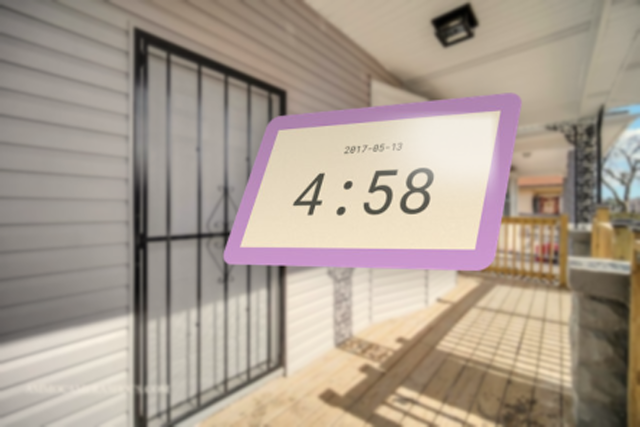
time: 4:58
